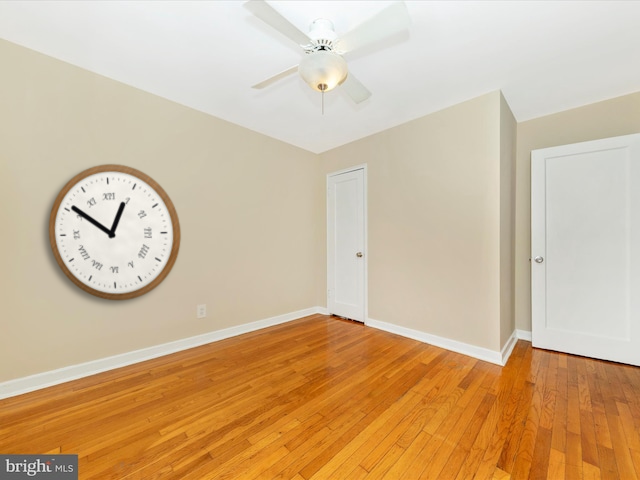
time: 12:51
